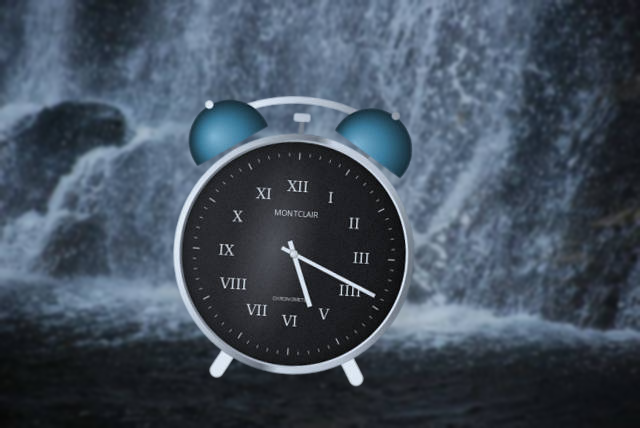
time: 5:19
